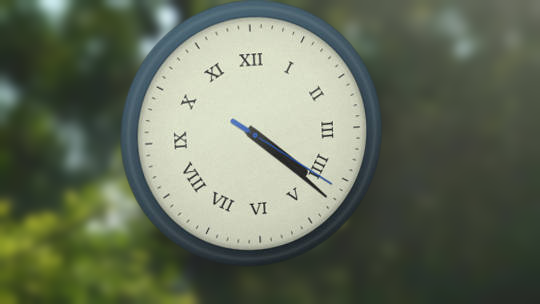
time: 4:22:21
